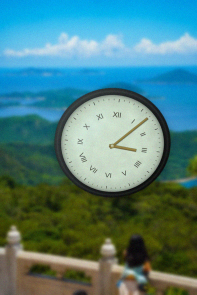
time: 3:07
